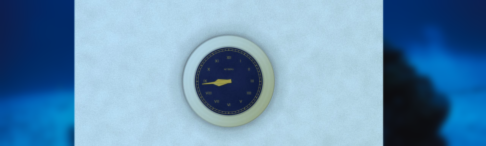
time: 8:44
